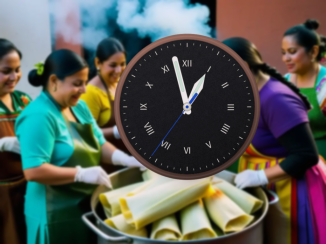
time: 12:57:36
